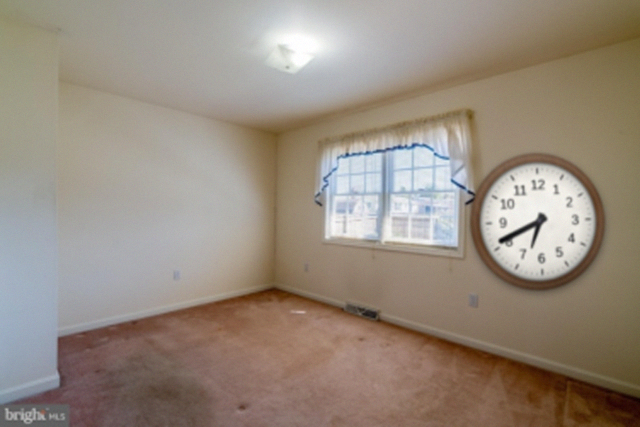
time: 6:41
